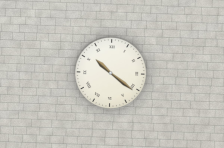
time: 10:21
